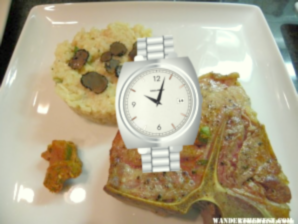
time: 10:03
